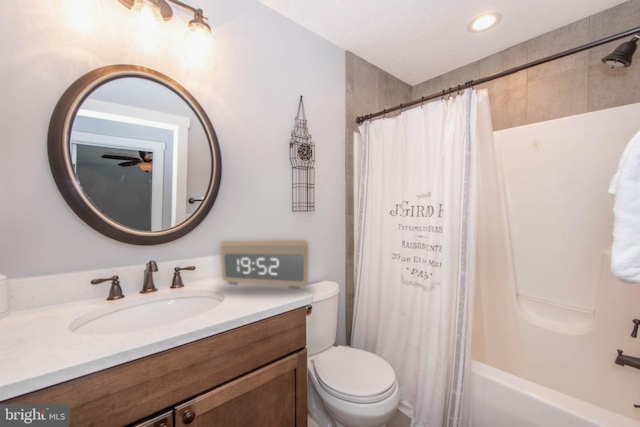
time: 19:52
